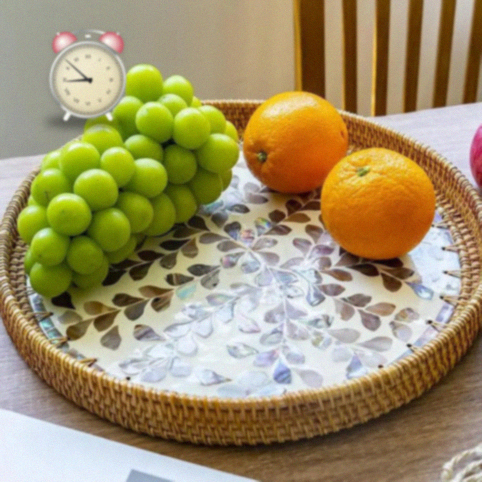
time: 8:52
